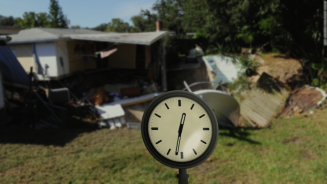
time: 12:32
